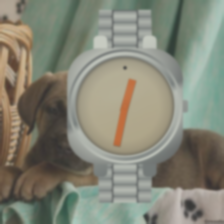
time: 12:32
